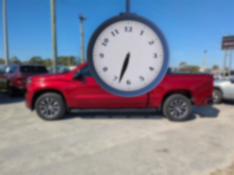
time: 6:33
